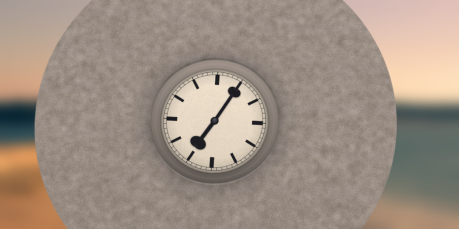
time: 7:05
